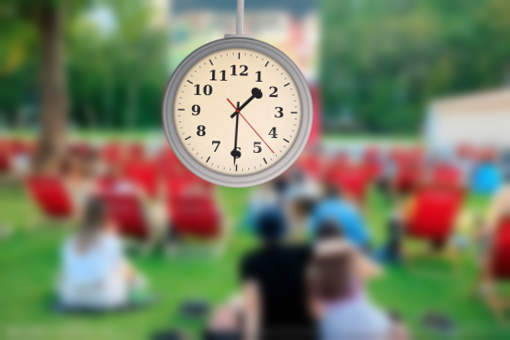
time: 1:30:23
